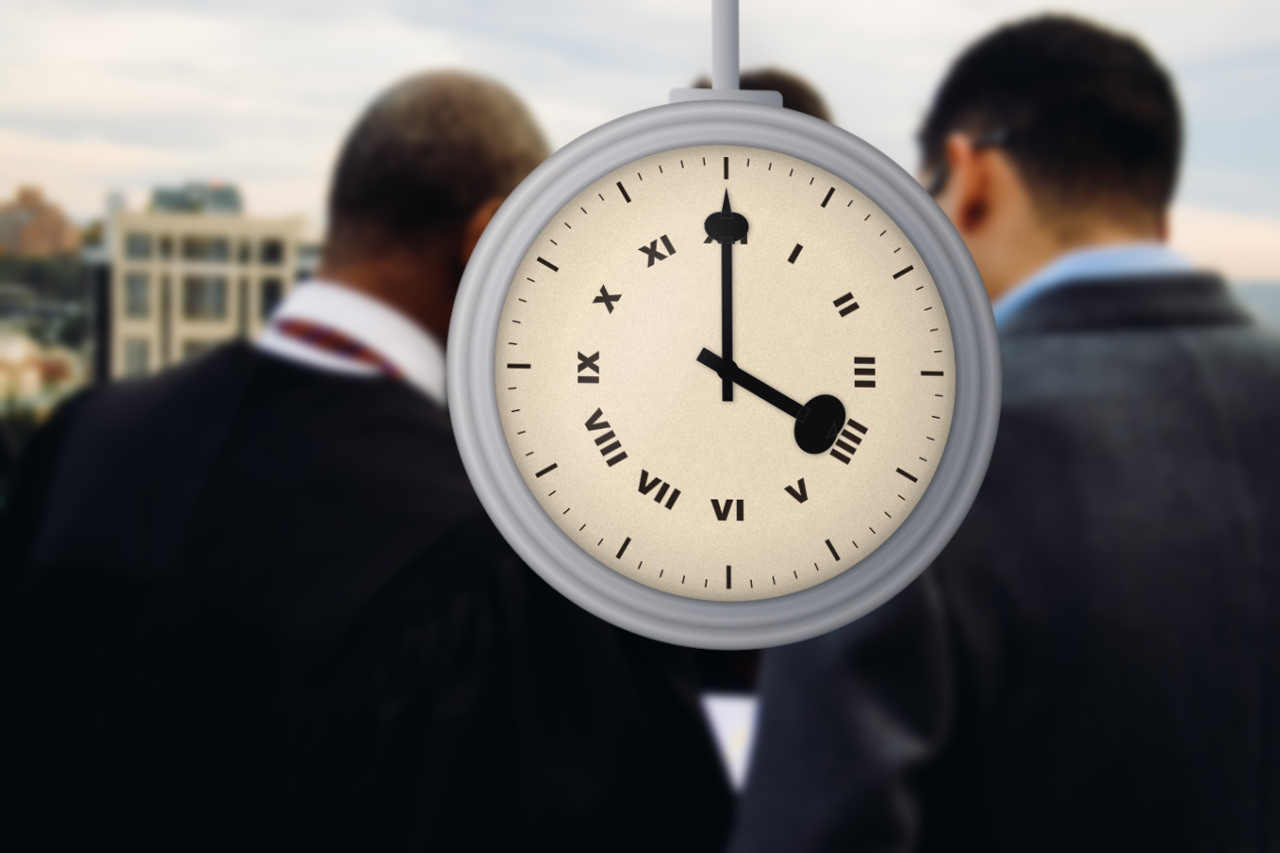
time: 4:00
